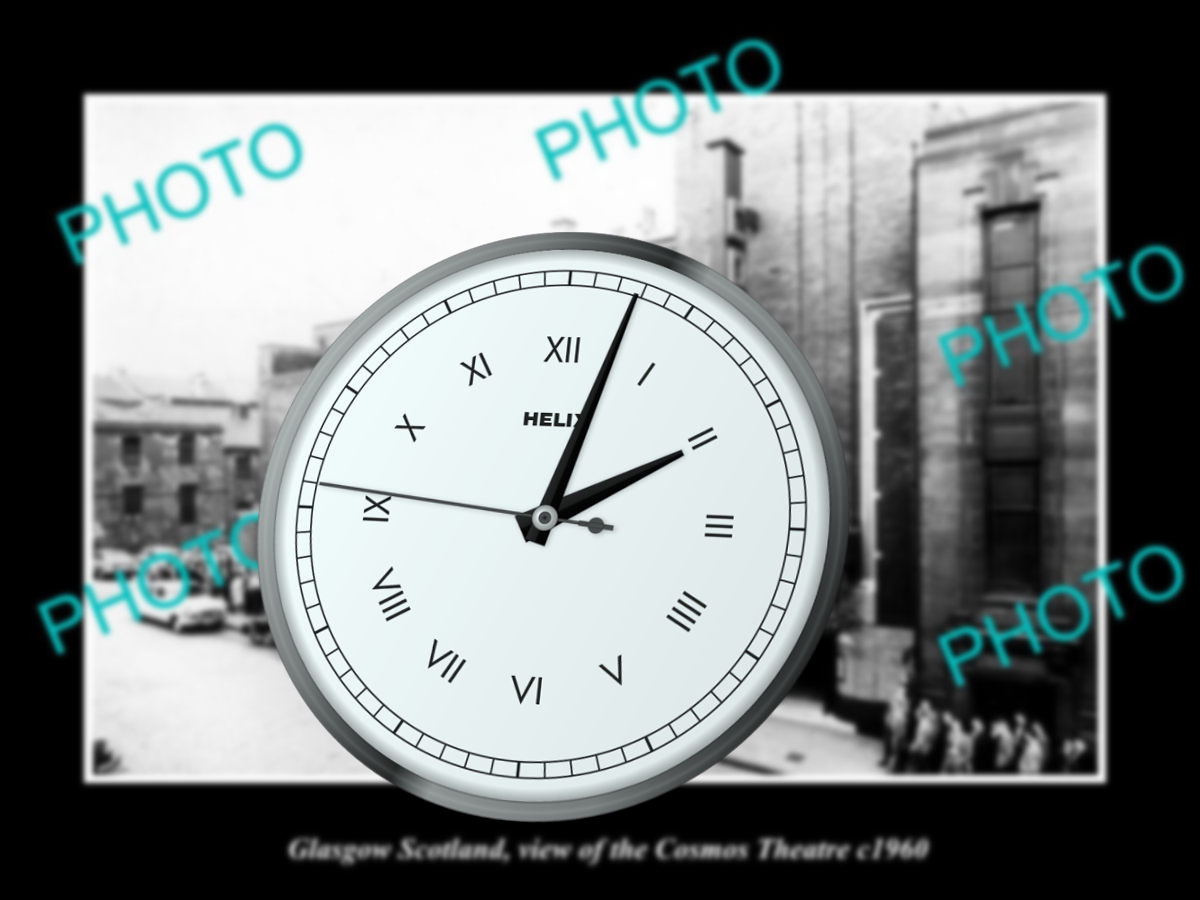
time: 2:02:46
